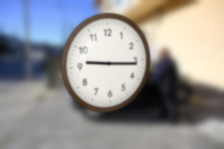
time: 9:16
